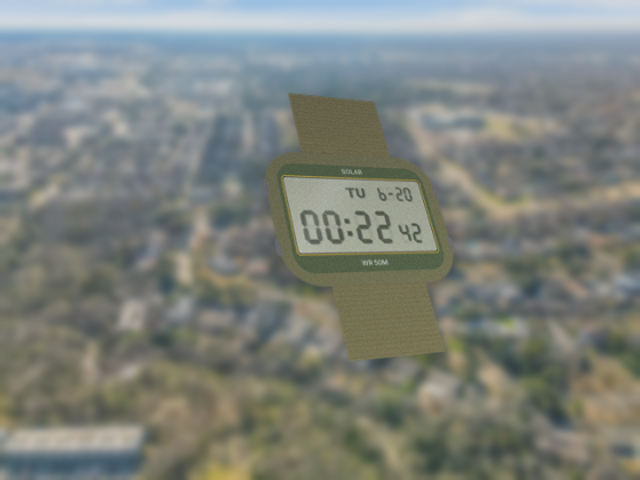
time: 0:22:42
